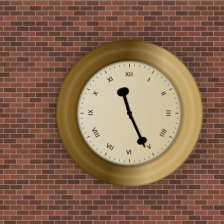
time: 11:26
